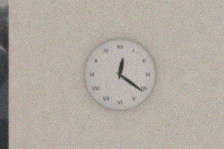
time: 12:21
